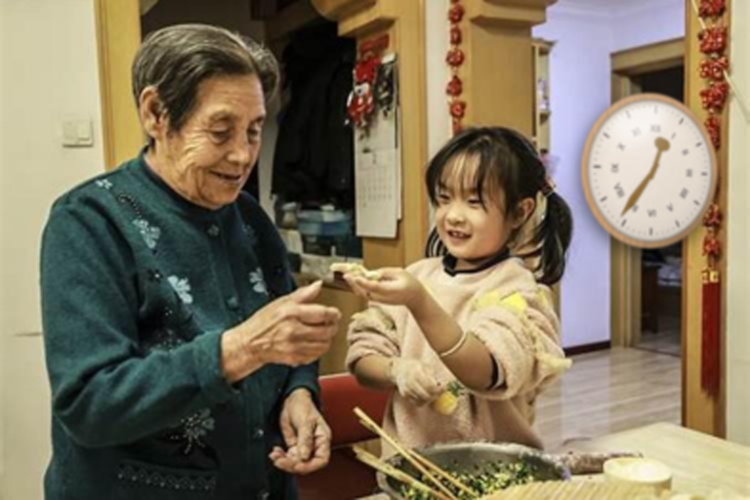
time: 12:36
